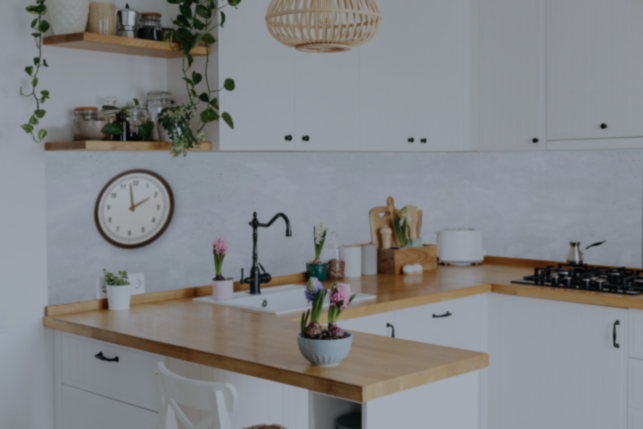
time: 1:58
